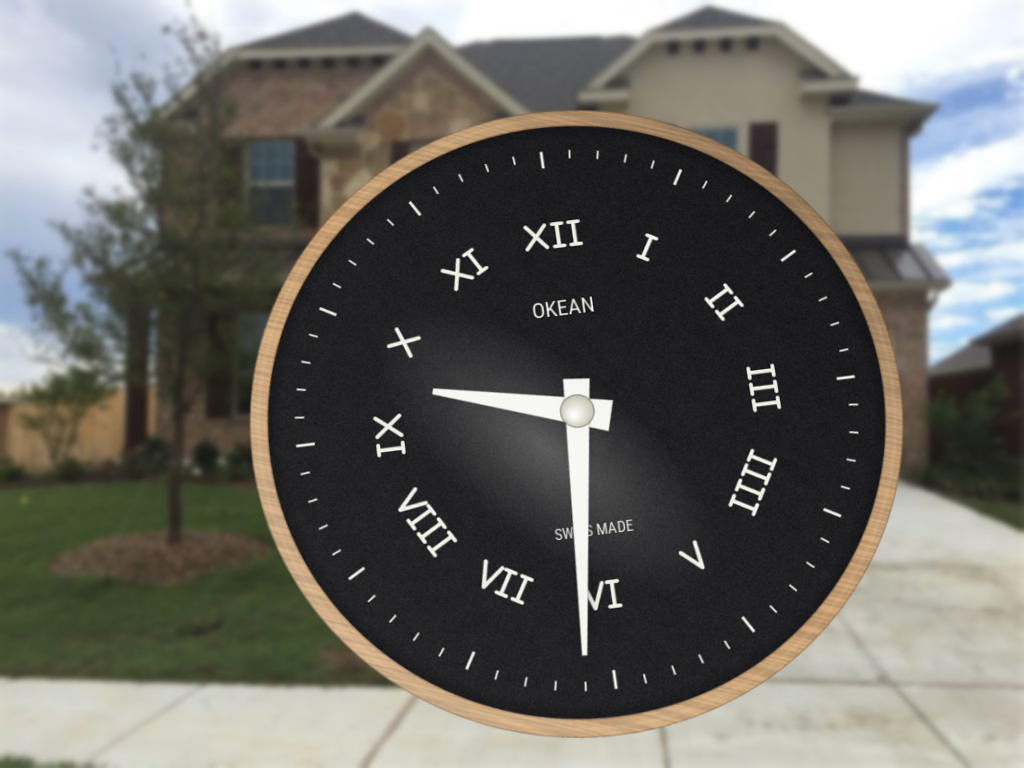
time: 9:31
